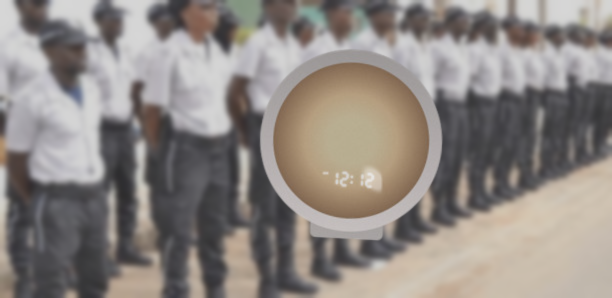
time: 12:12
